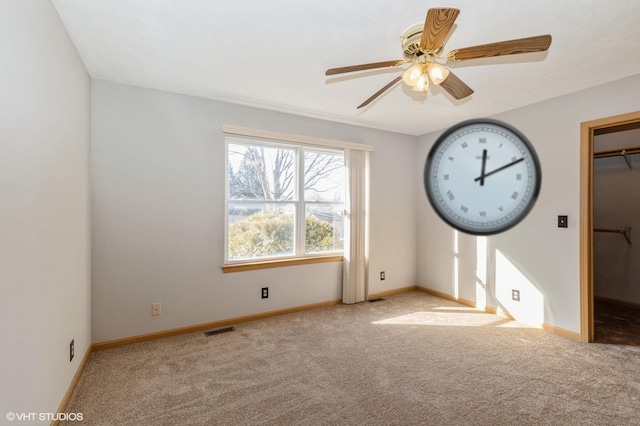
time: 12:11
